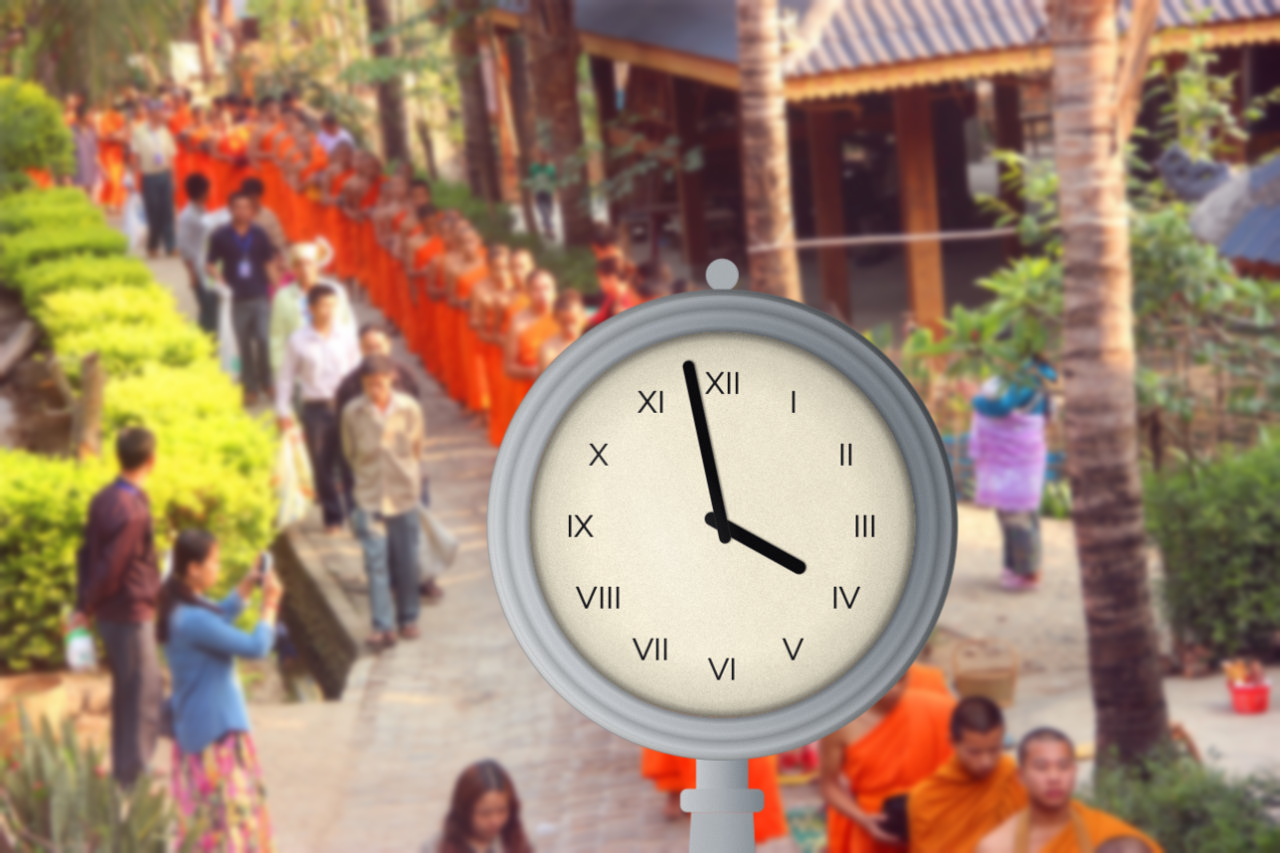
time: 3:58
